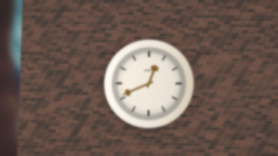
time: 12:41
